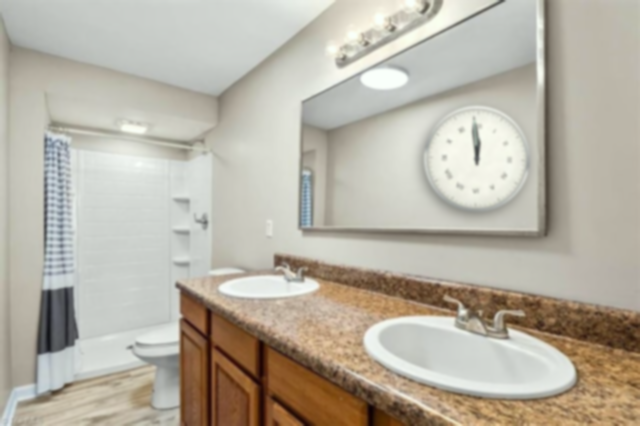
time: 11:59
